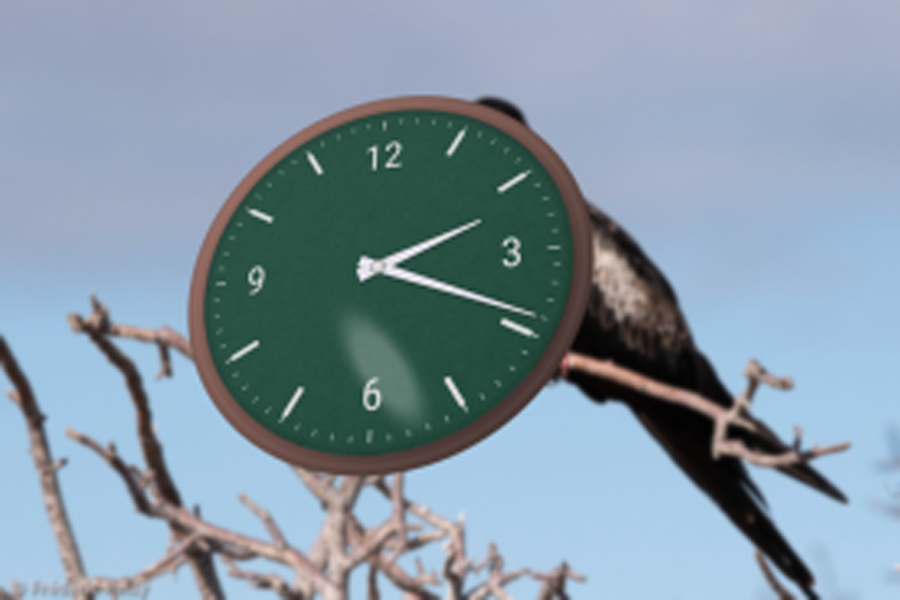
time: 2:19
